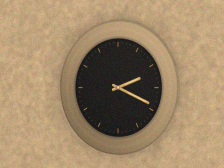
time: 2:19
